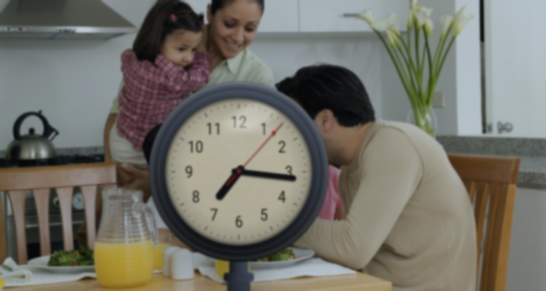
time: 7:16:07
